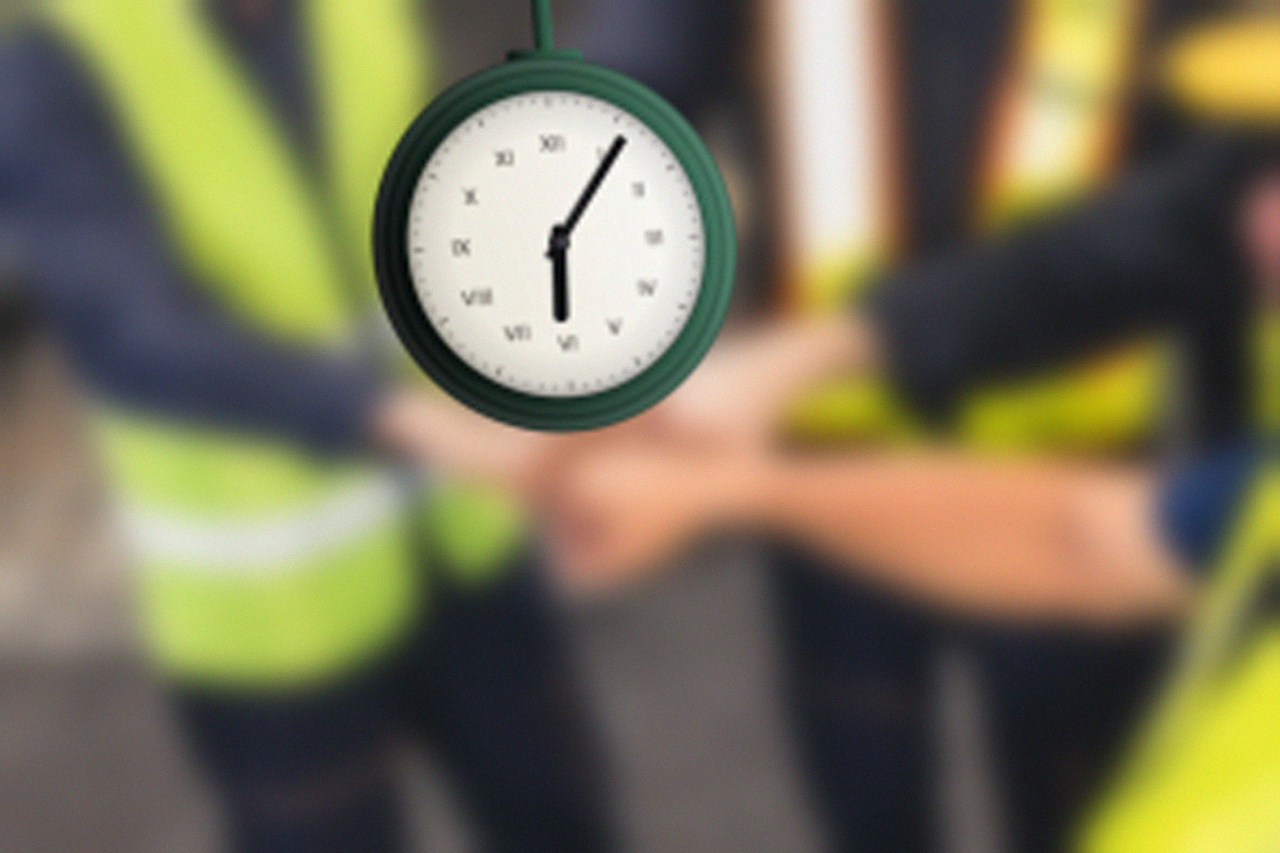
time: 6:06
